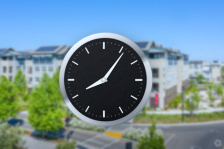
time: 8:06
